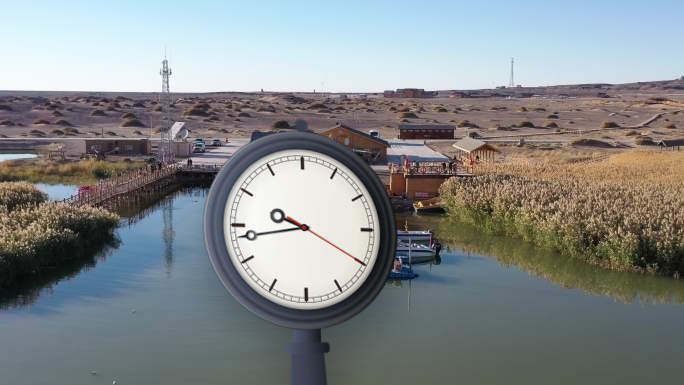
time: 9:43:20
